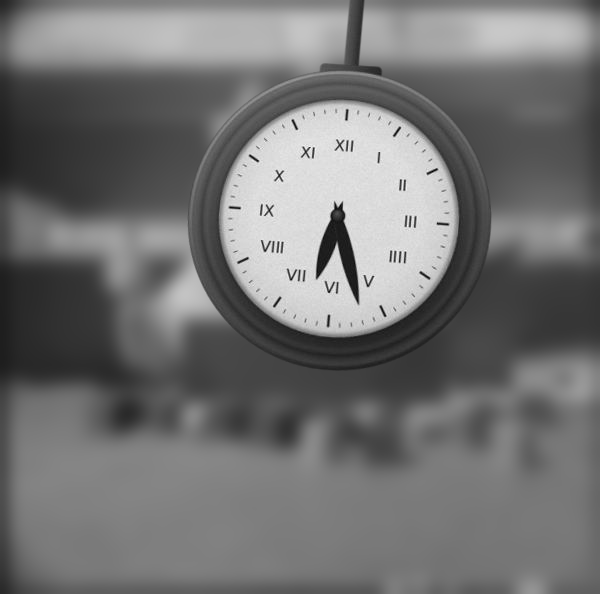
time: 6:27
